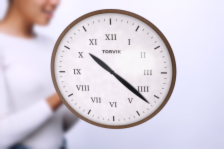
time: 10:22
